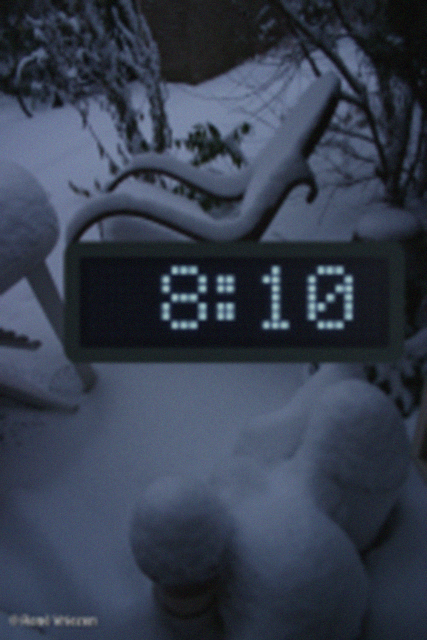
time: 8:10
